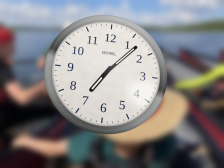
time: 7:07
